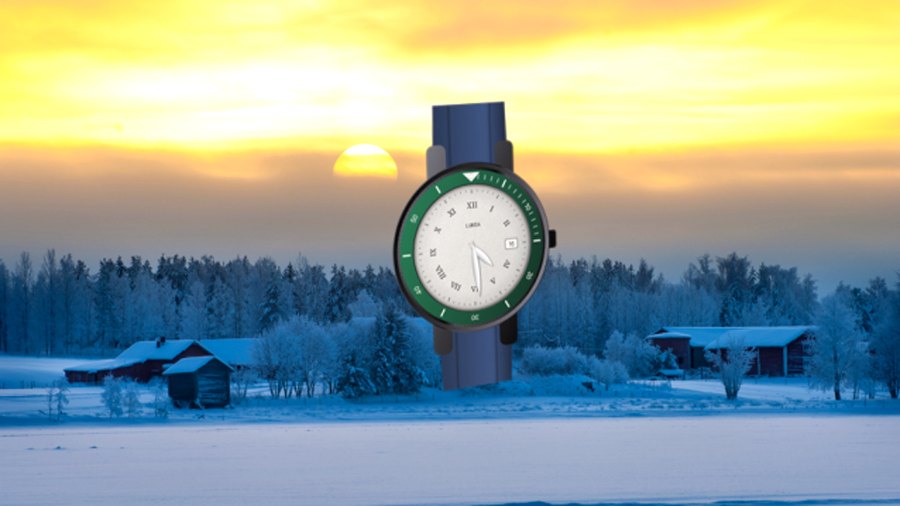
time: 4:29
